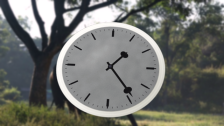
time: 1:24
